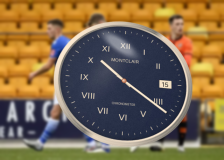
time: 10:21
